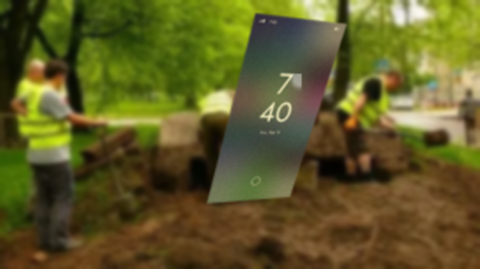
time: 7:40
